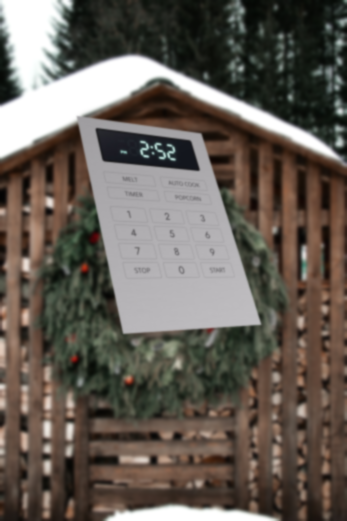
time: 2:52
